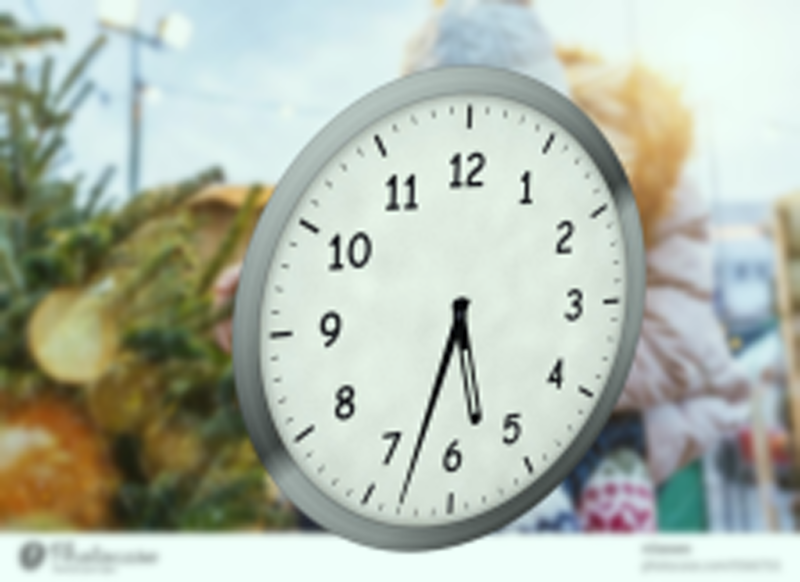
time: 5:33
